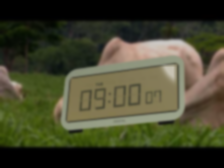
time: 9:00:07
